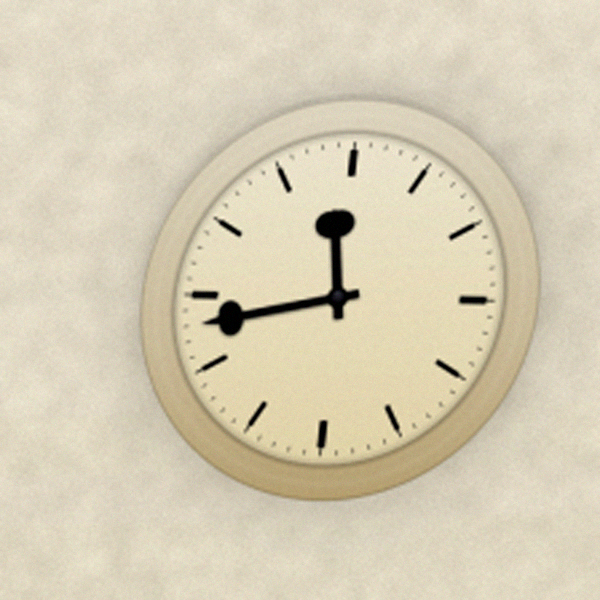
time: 11:43
